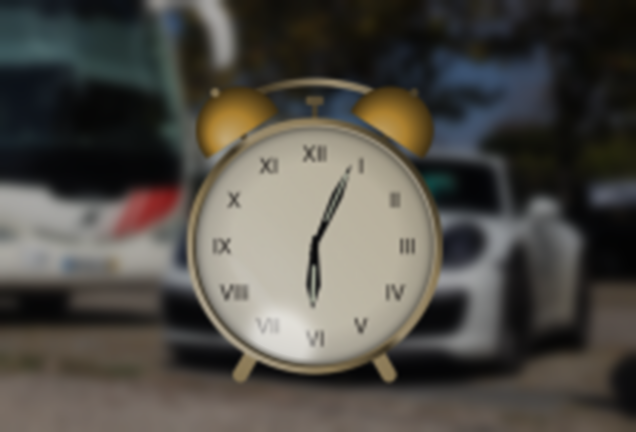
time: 6:04
